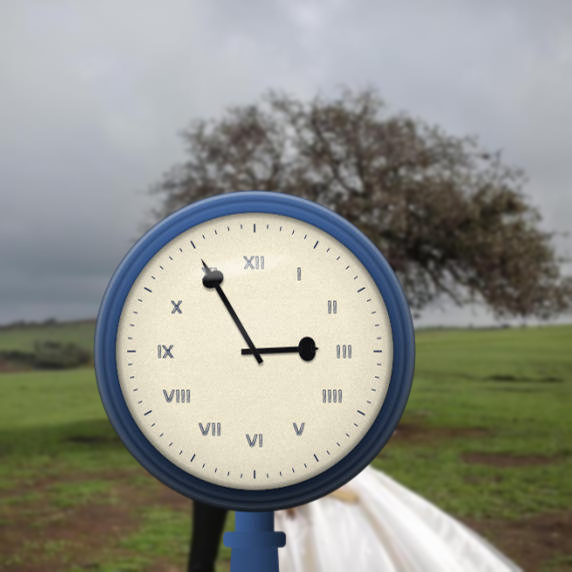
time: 2:55
